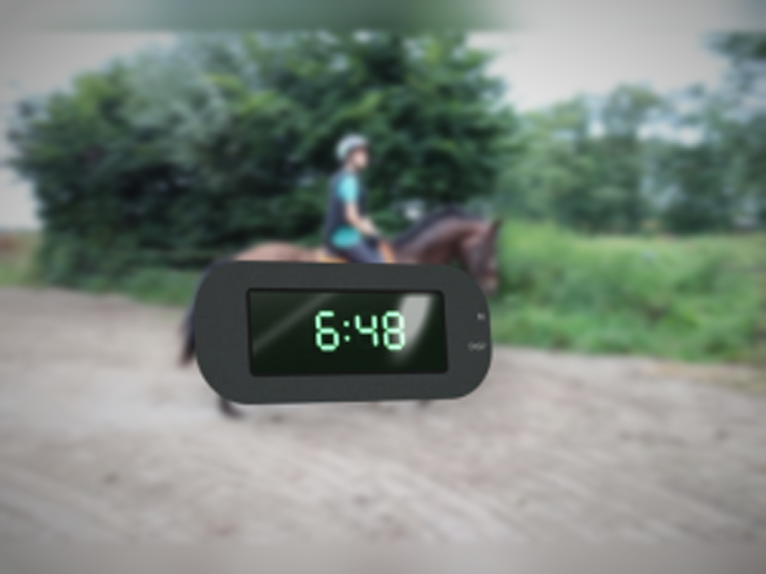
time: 6:48
